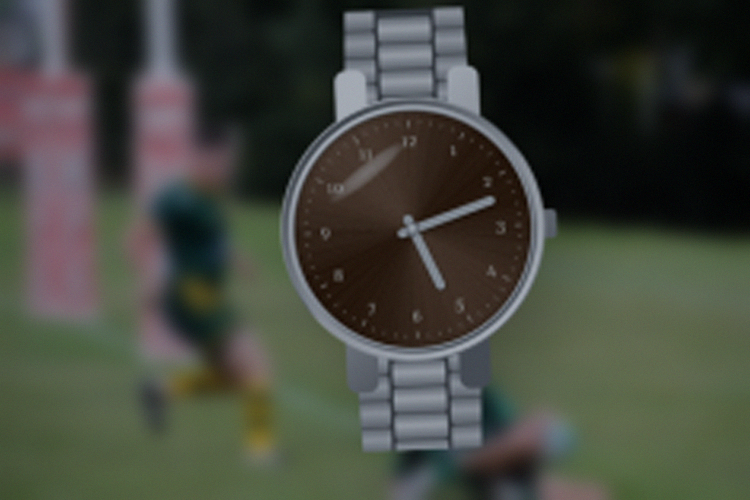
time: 5:12
